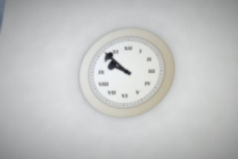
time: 9:52
